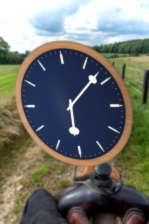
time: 6:08
